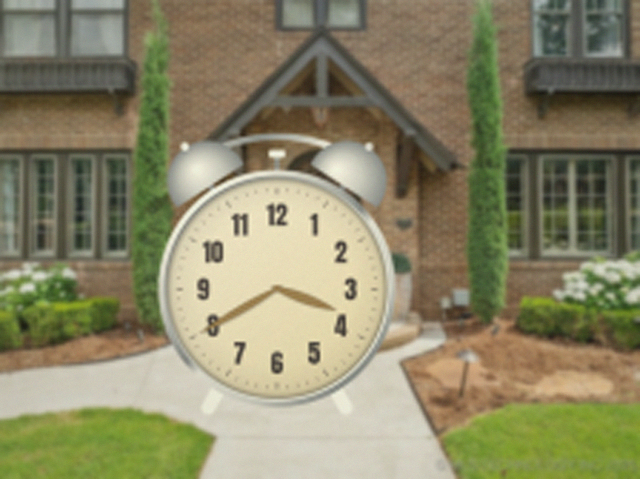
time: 3:40
